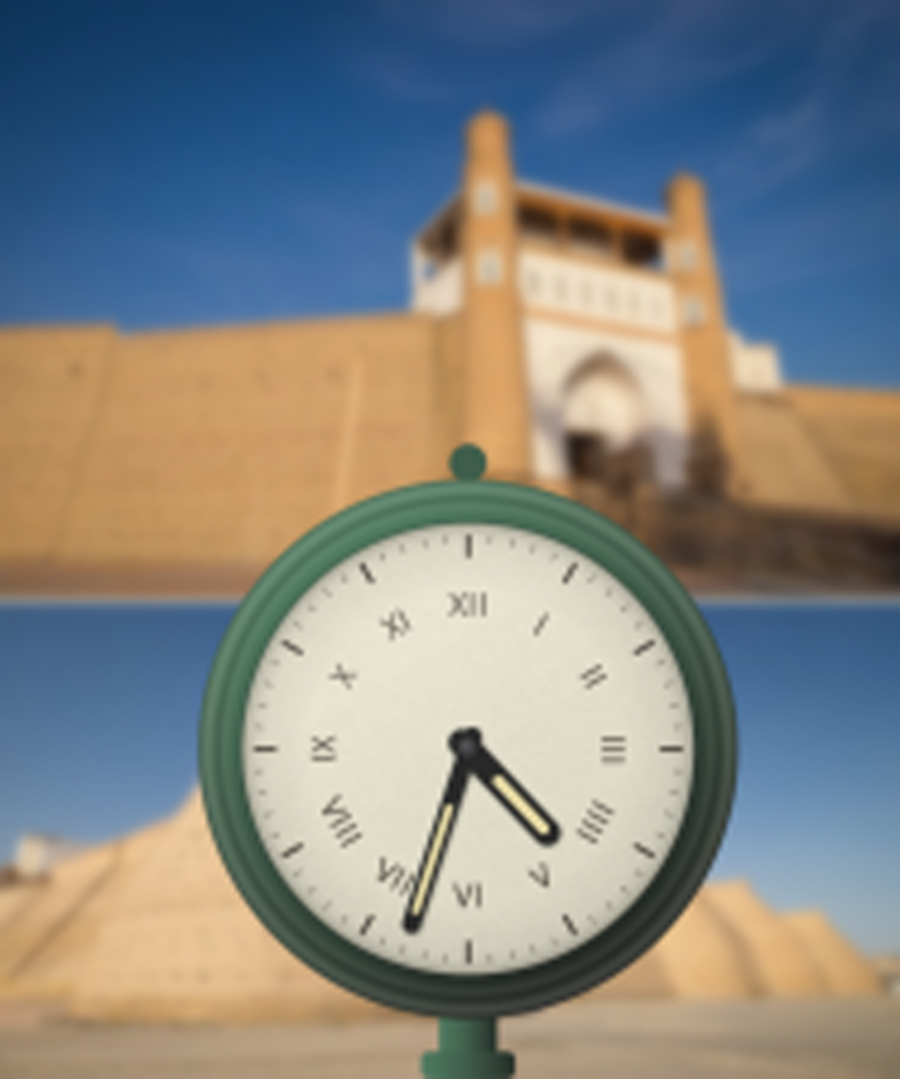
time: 4:33
